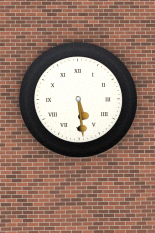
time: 5:29
